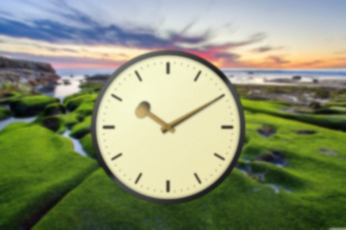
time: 10:10
